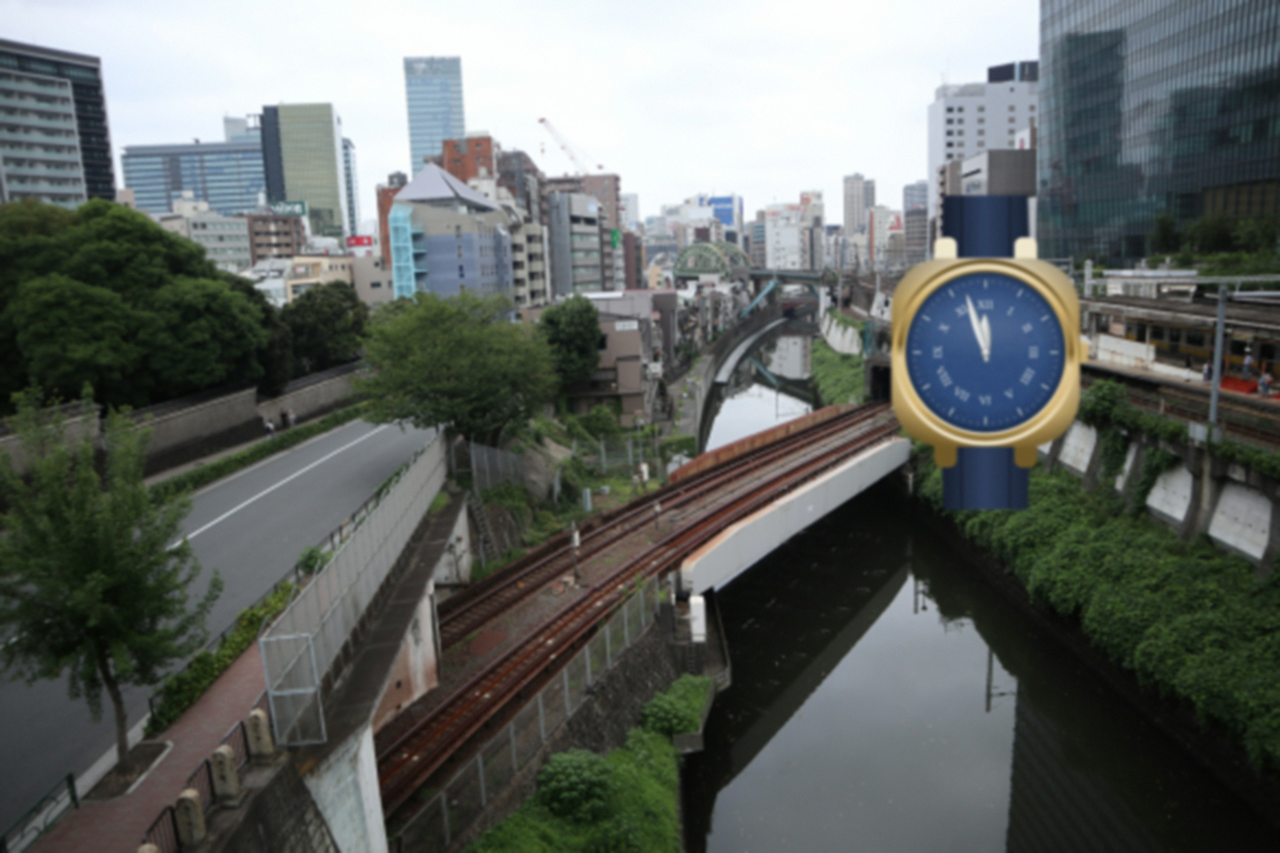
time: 11:57
